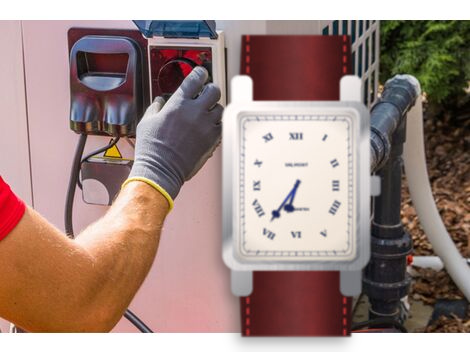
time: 6:36
